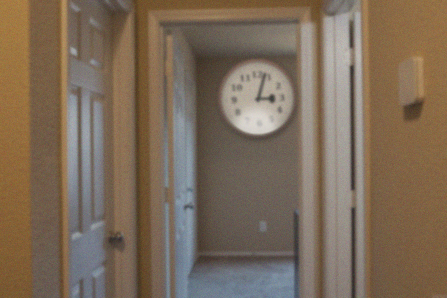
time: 3:03
